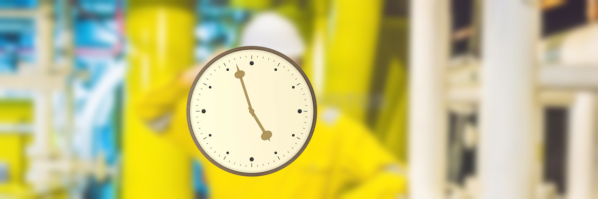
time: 4:57
